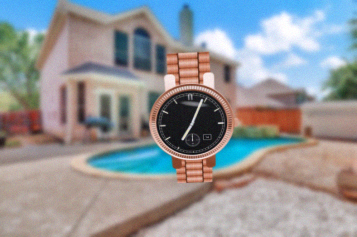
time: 7:04
